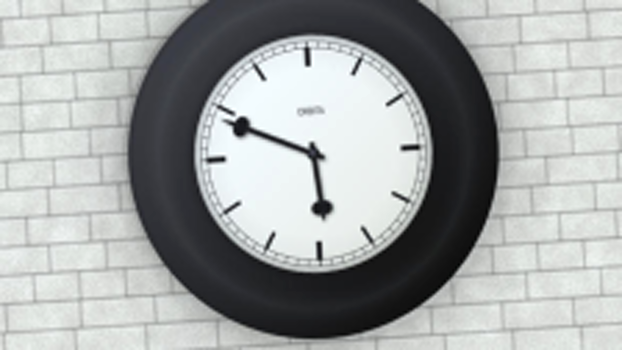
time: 5:49
